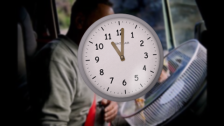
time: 11:01
